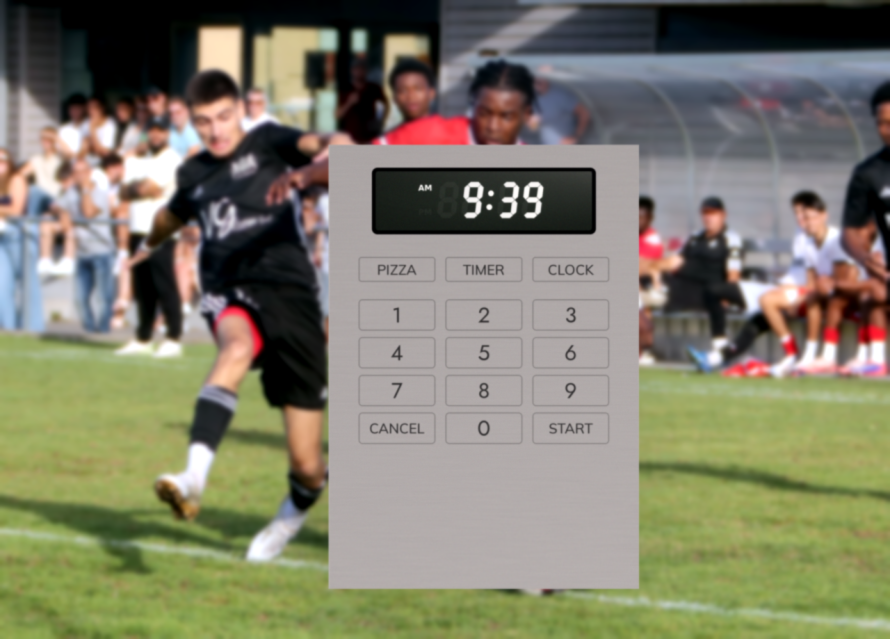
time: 9:39
